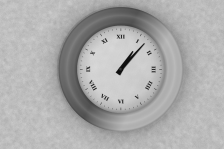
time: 1:07
